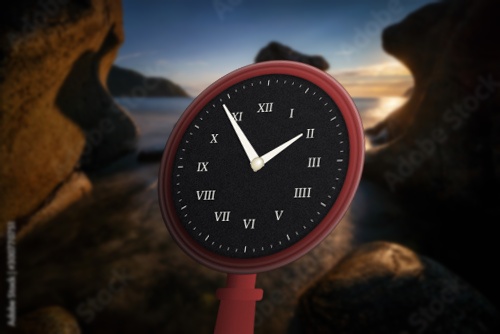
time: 1:54
